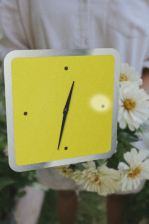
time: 12:32
